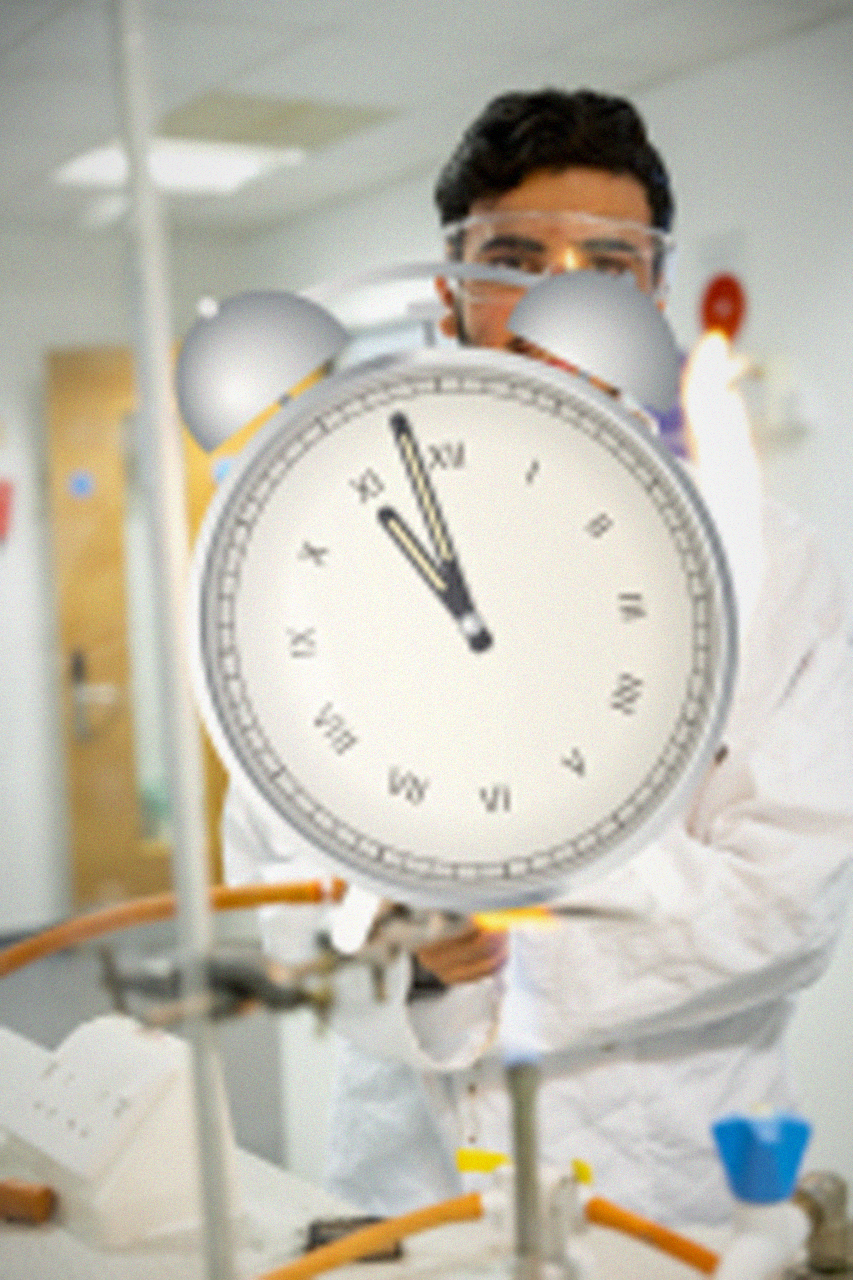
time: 10:58
